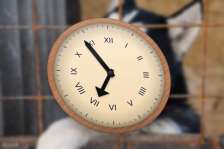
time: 6:54
